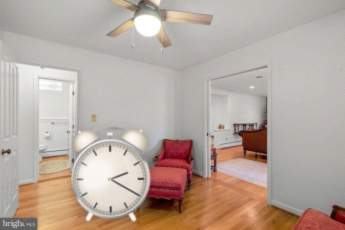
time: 2:20
